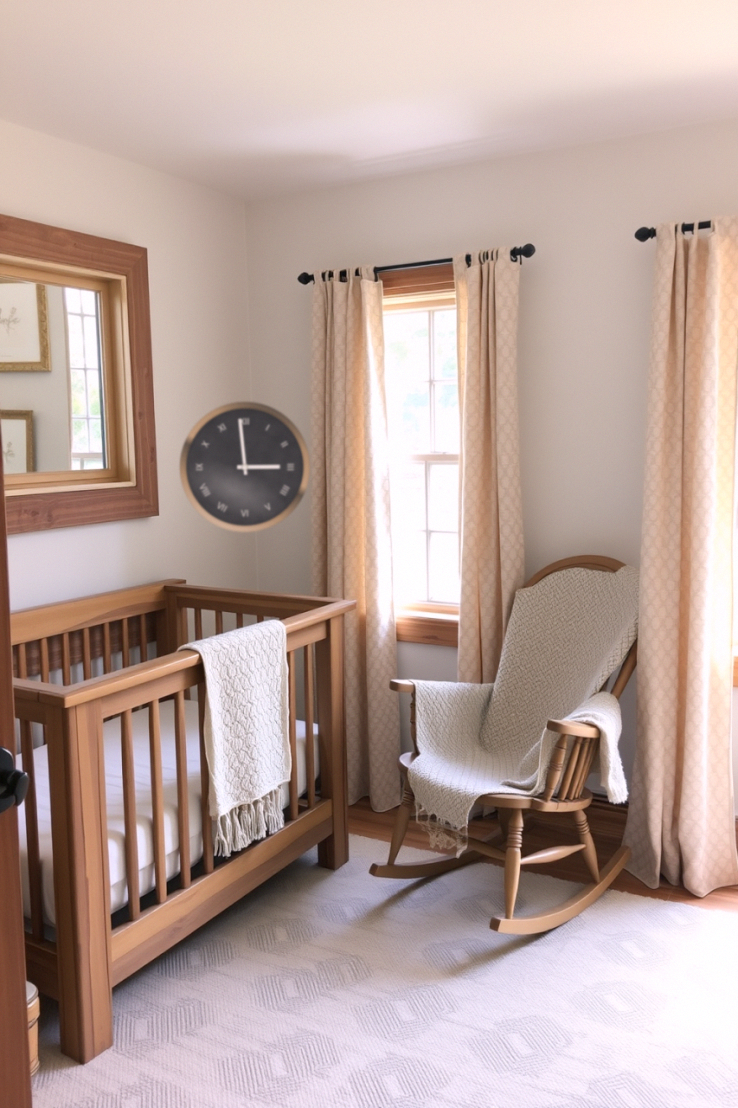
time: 2:59
